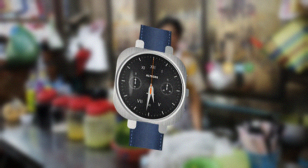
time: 5:31
